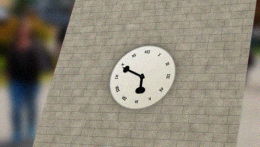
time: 5:49
